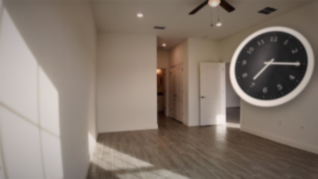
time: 7:15
